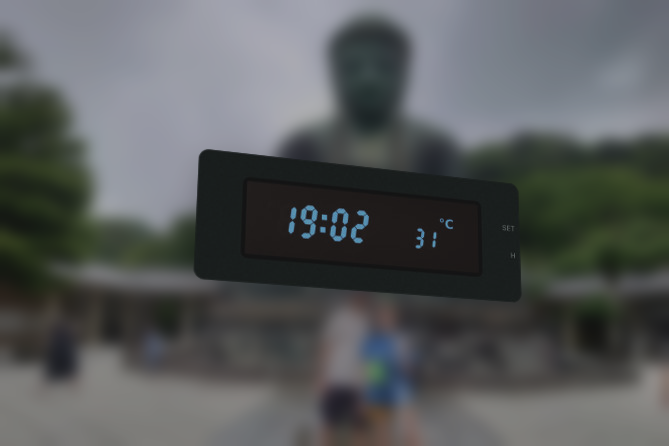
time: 19:02
